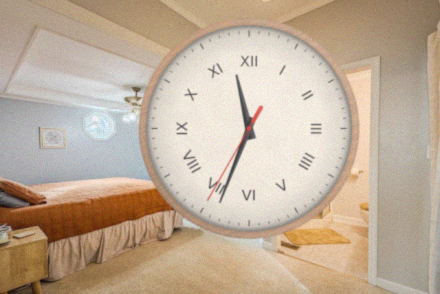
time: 11:33:35
